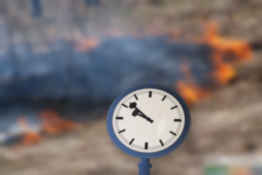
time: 9:52
